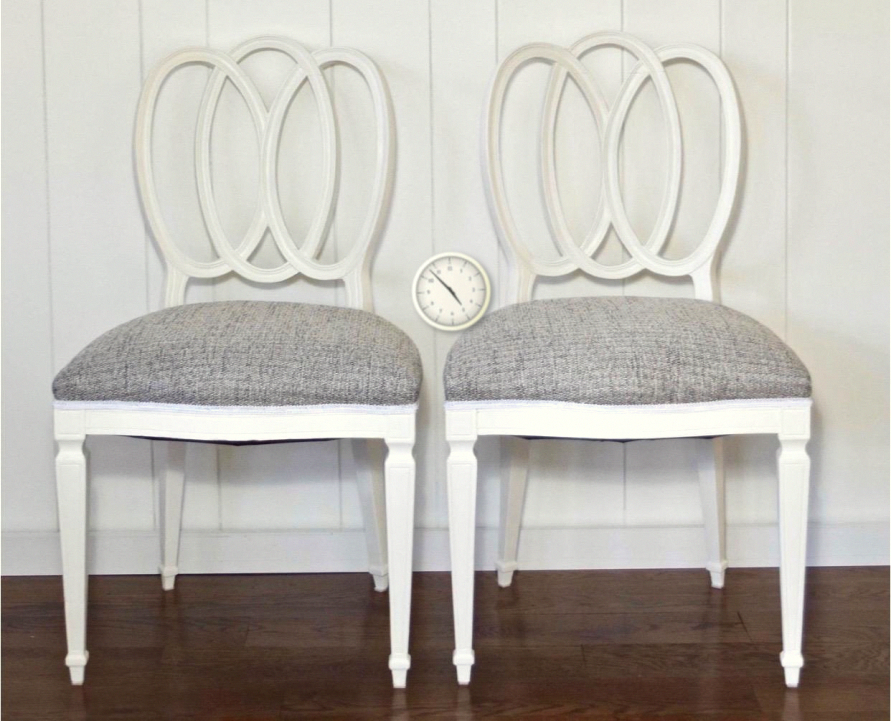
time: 4:53
